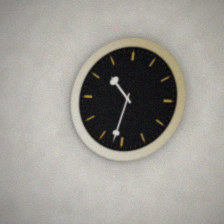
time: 10:32
